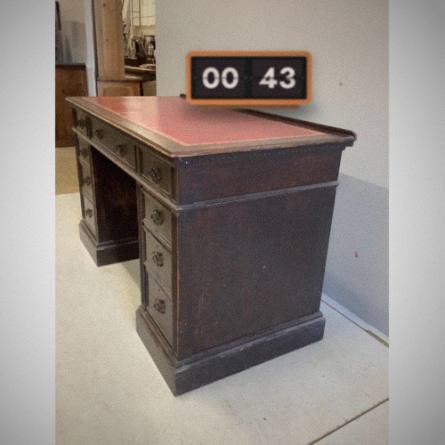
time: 0:43
